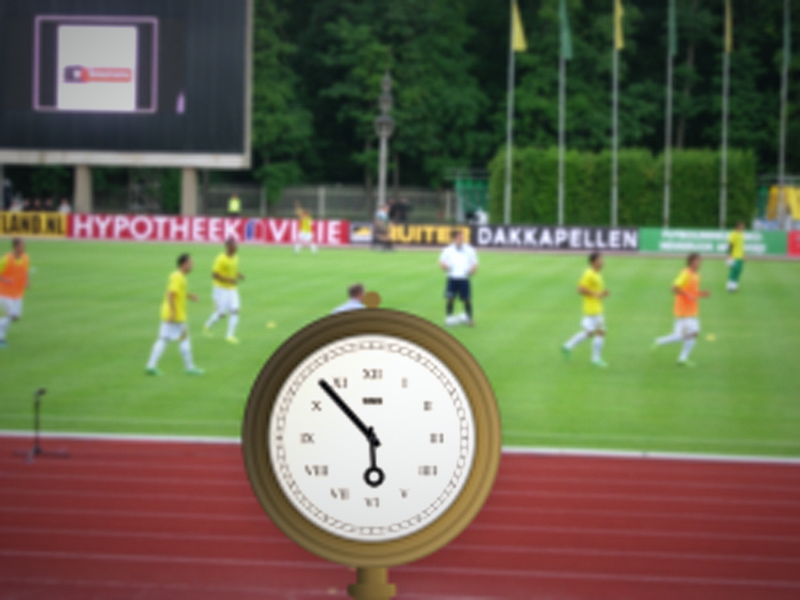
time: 5:53
